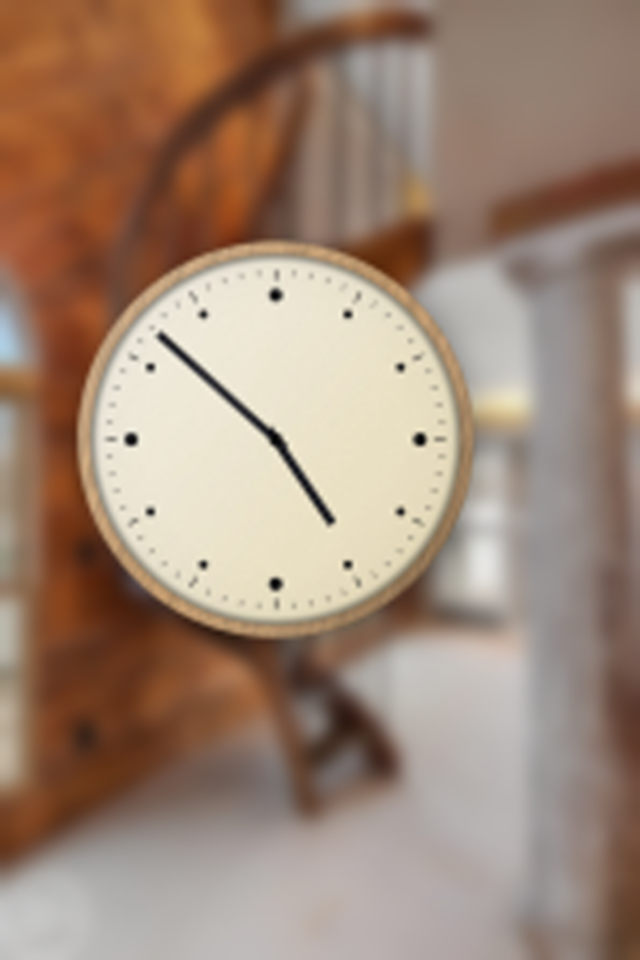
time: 4:52
